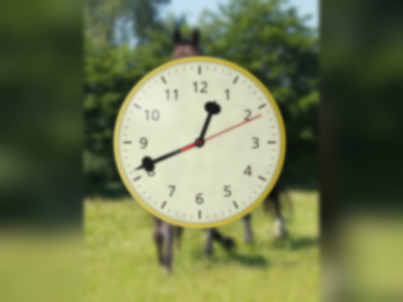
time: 12:41:11
